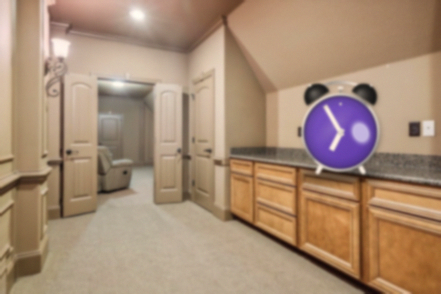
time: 6:55
